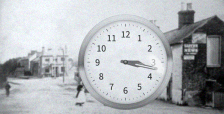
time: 3:17
